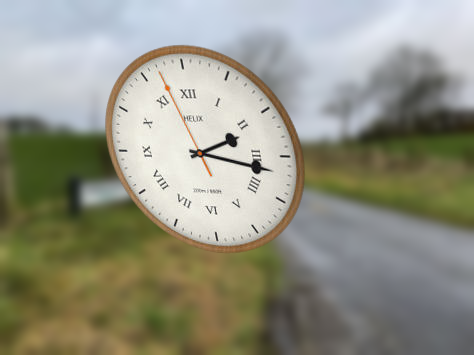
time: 2:16:57
